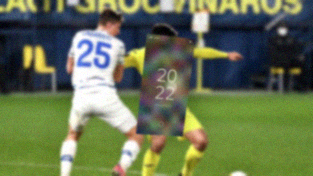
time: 20:22
